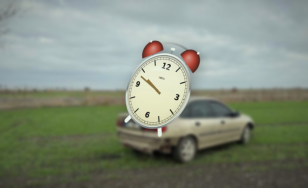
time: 9:48
